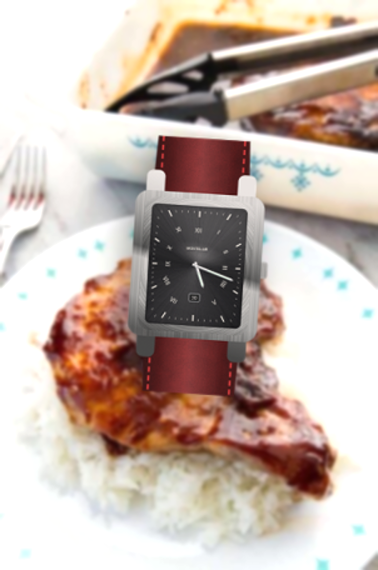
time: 5:18
